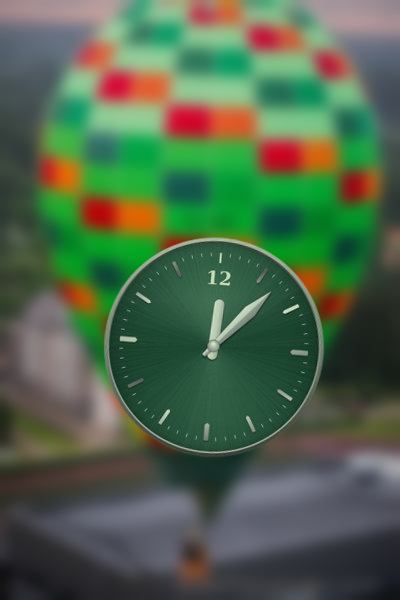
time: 12:07
